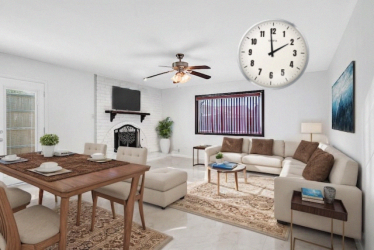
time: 1:59
